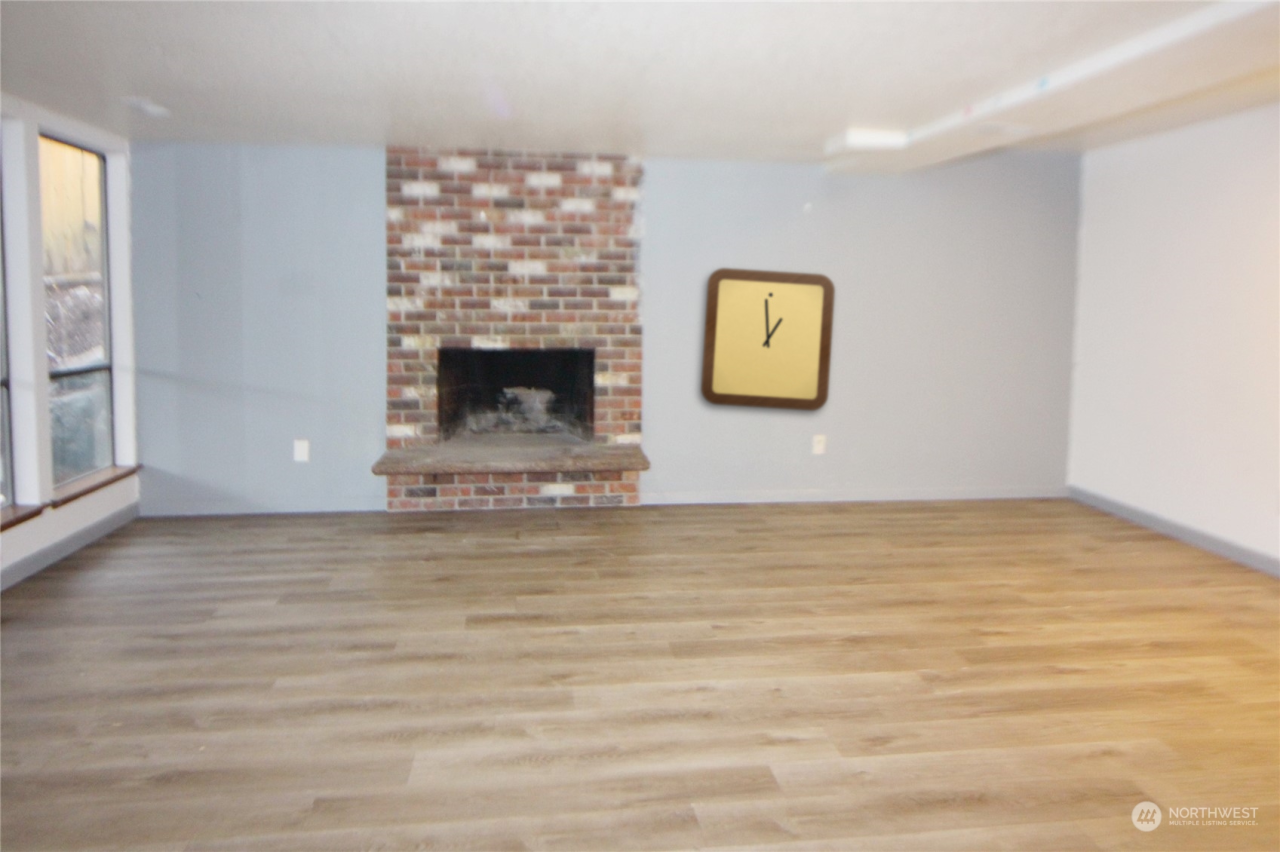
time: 12:59
